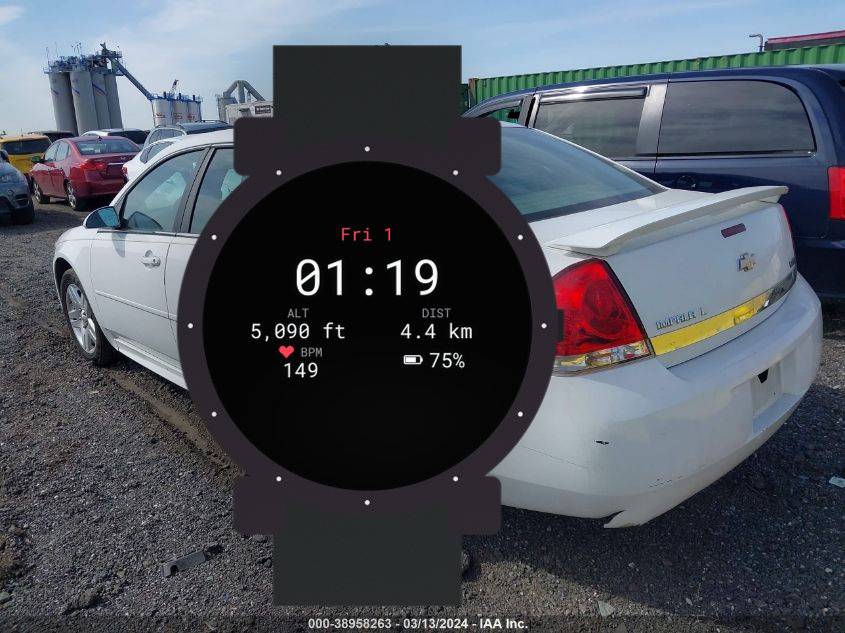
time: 1:19
